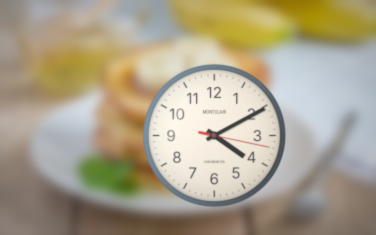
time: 4:10:17
